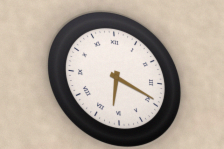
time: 6:19
